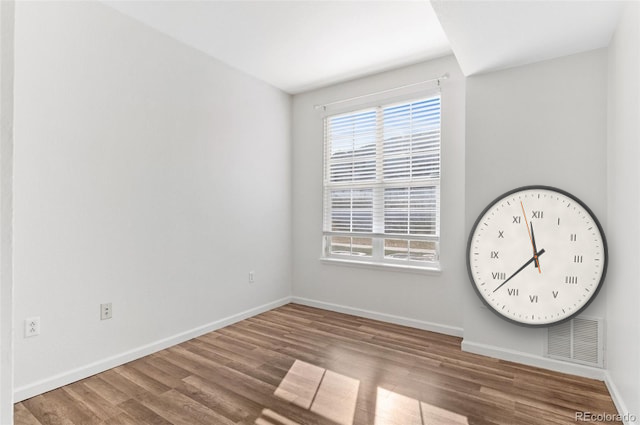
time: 11:37:57
